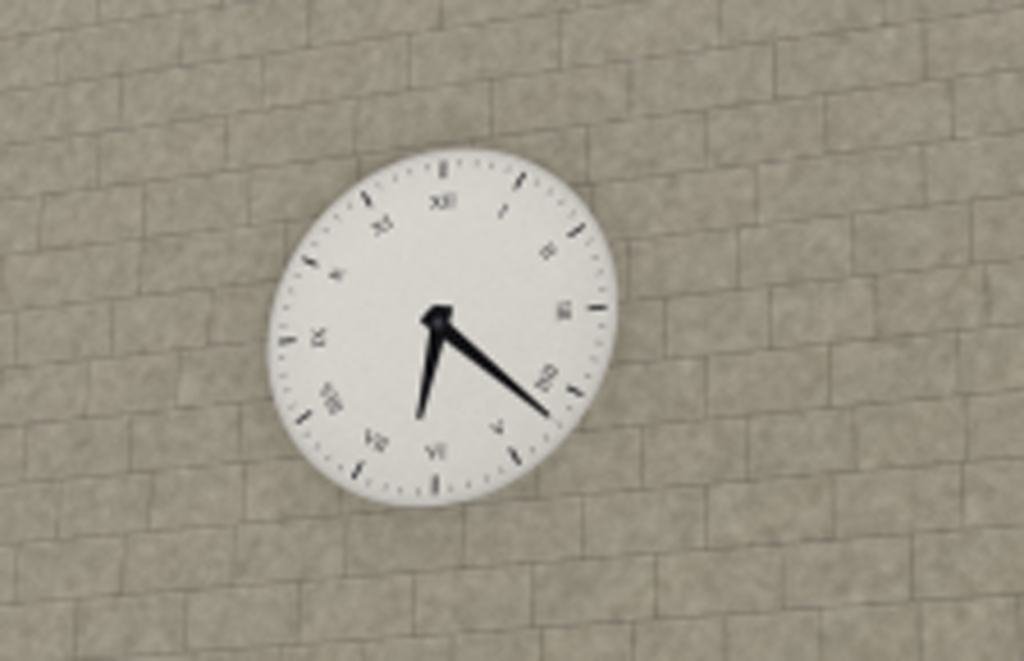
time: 6:22
